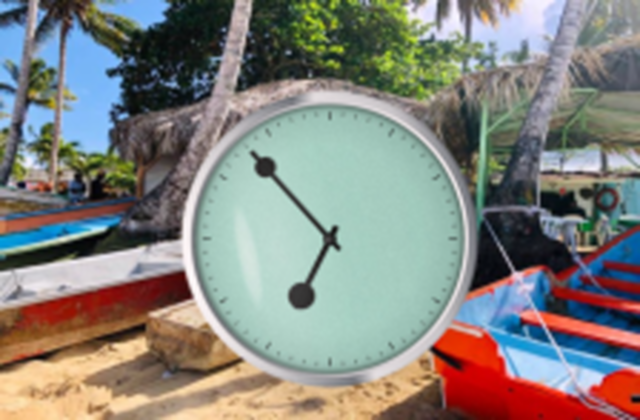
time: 6:53
